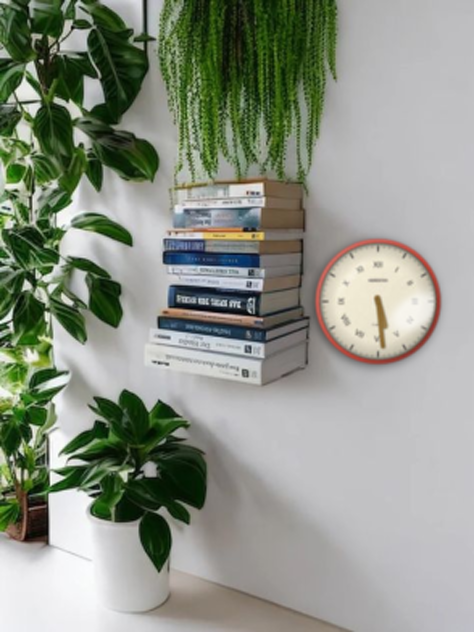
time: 5:29
